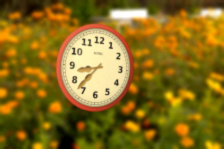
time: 8:37
